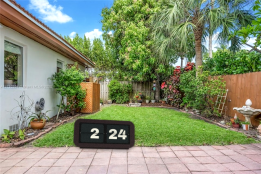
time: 2:24
